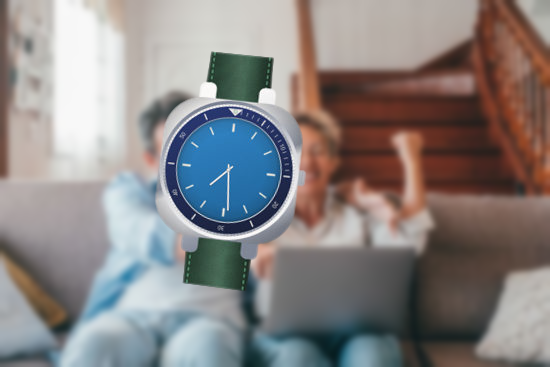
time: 7:29
